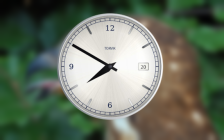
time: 7:50
